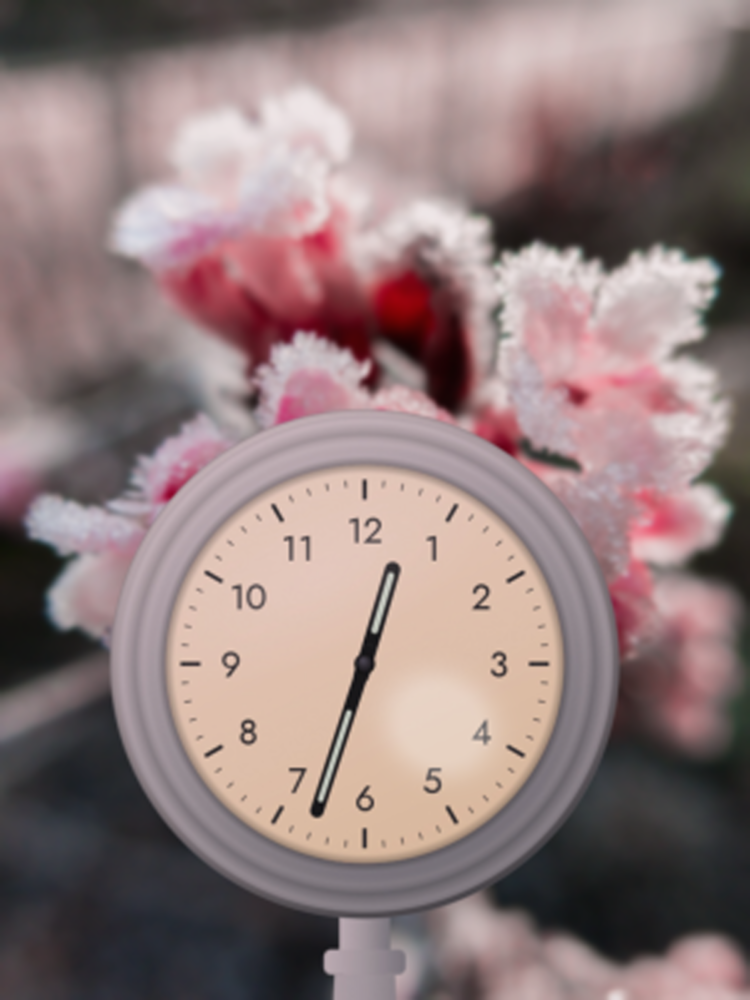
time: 12:33
